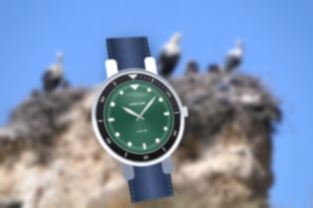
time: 10:08
